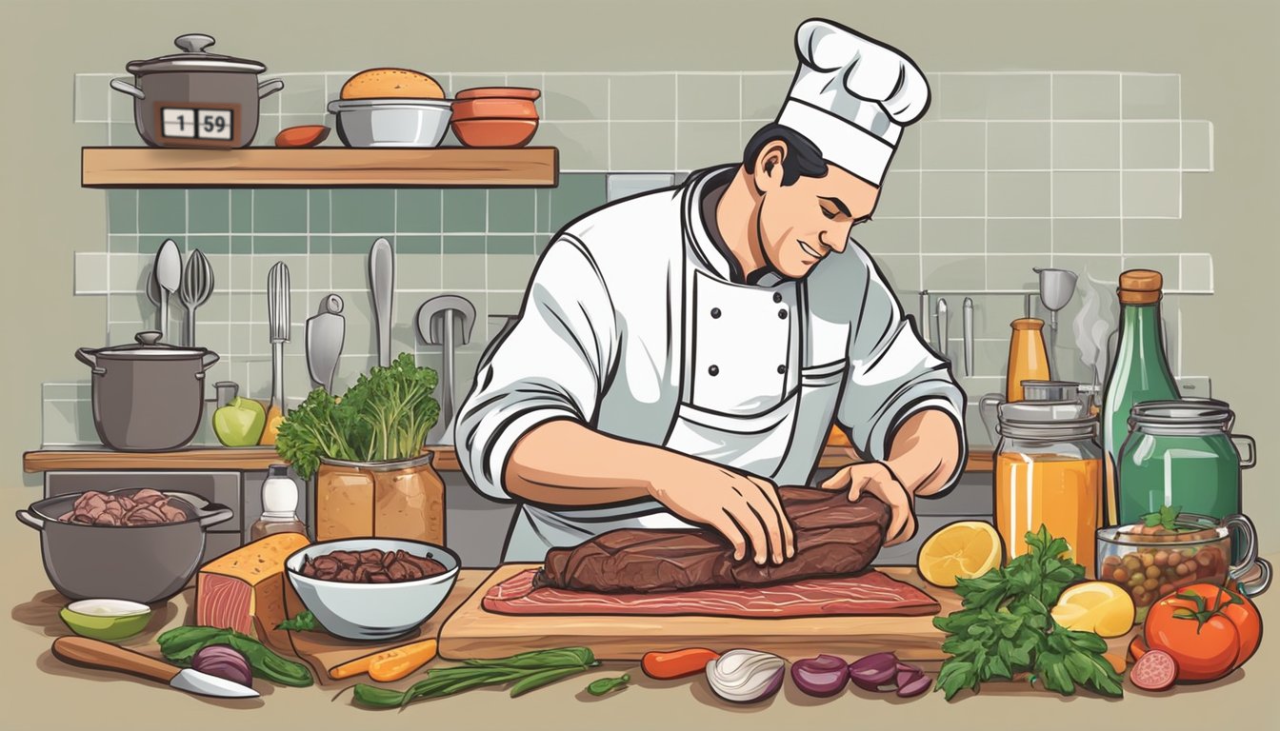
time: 1:59
